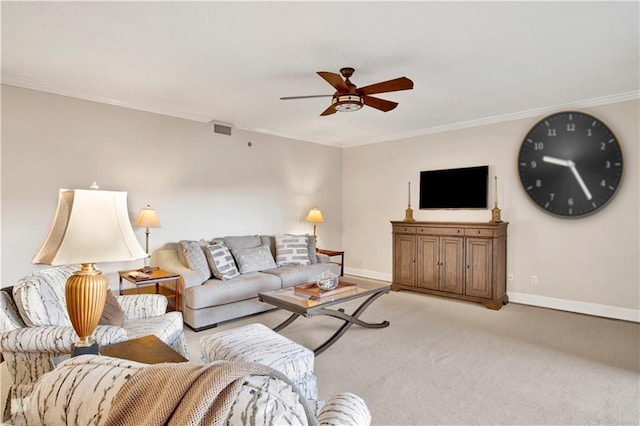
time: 9:25
